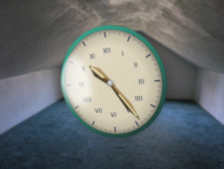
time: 10:24
